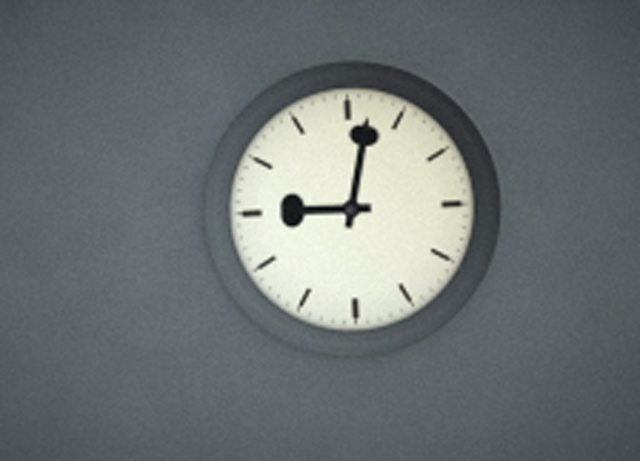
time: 9:02
